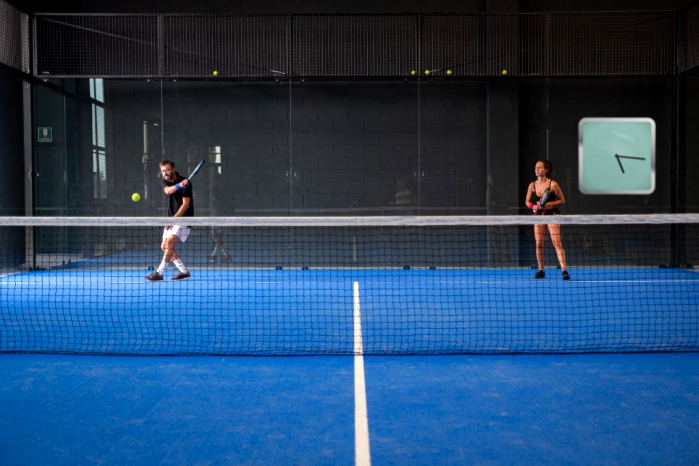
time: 5:16
